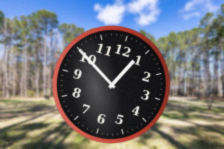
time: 12:50
